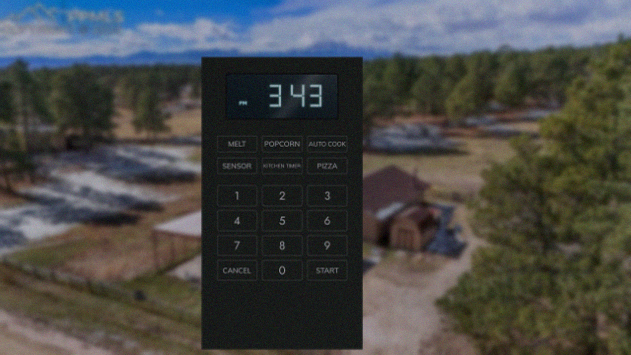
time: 3:43
